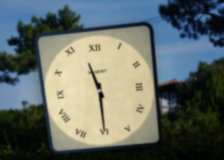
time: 11:30
